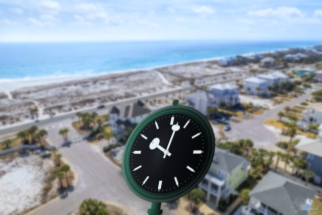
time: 10:02
